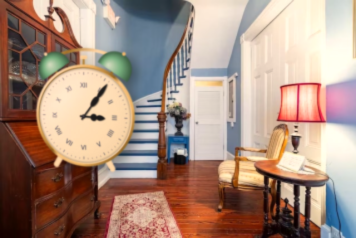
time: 3:06
